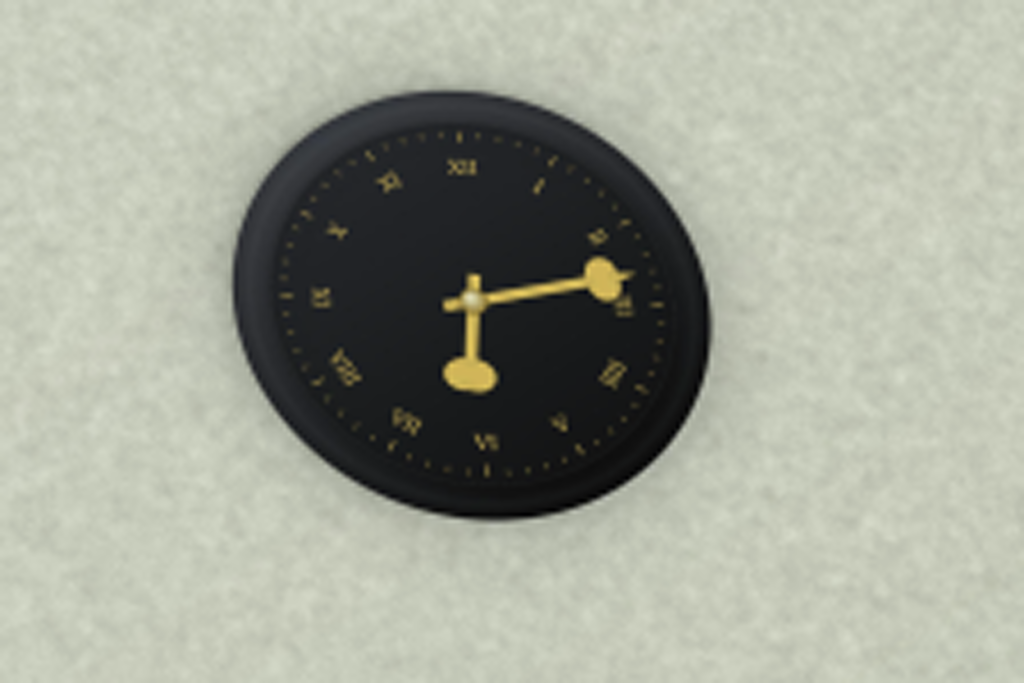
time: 6:13
